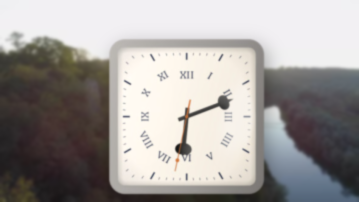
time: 6:11:32
